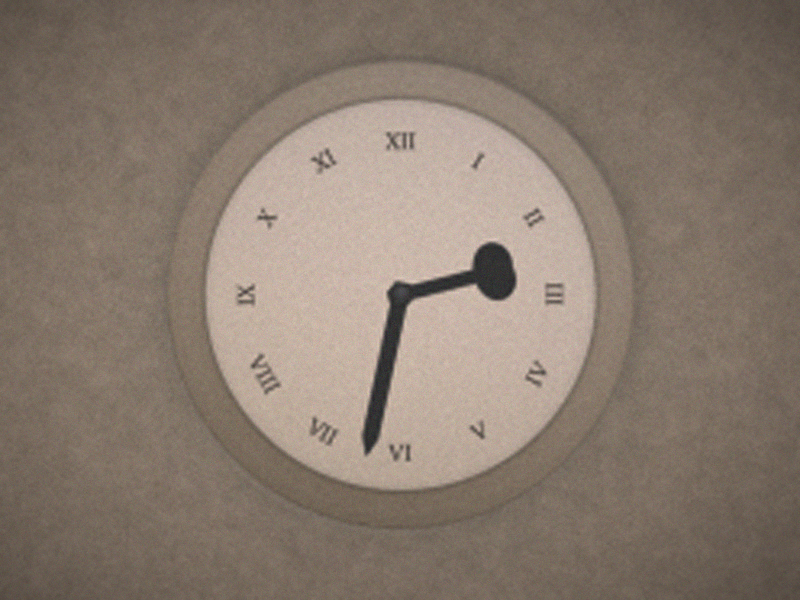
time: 2:32
